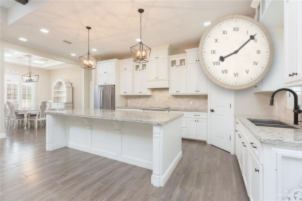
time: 8:08
